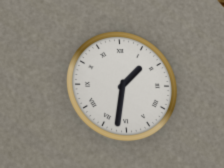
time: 1:32
